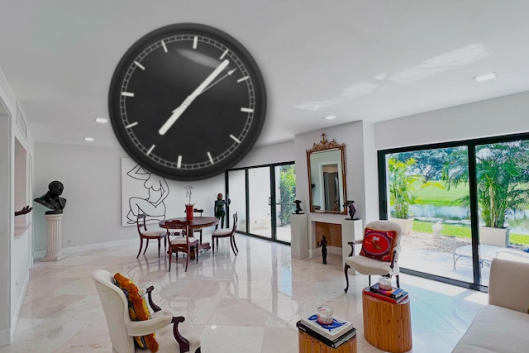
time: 7:06:08
